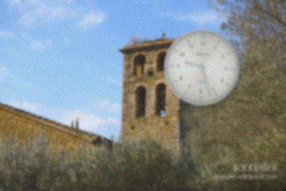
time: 9:27
